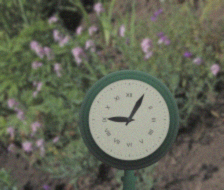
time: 9:05
